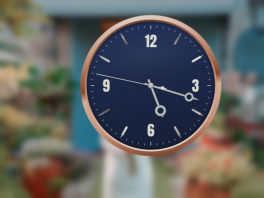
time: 5:17:47
